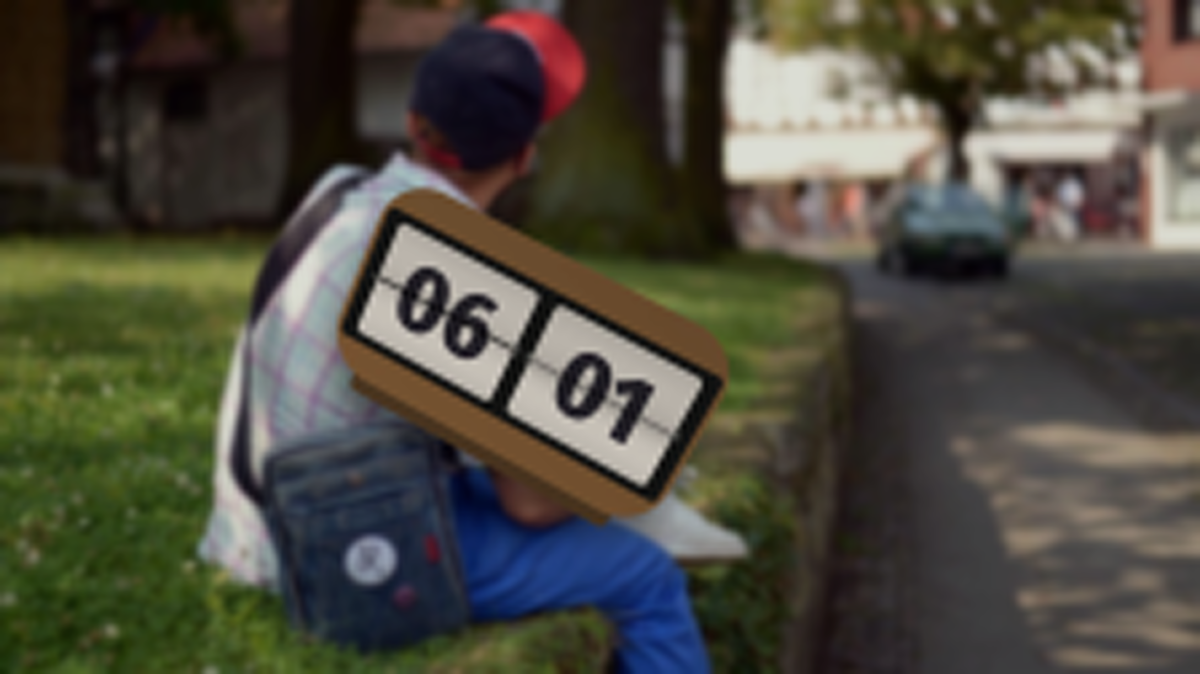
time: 6:01
